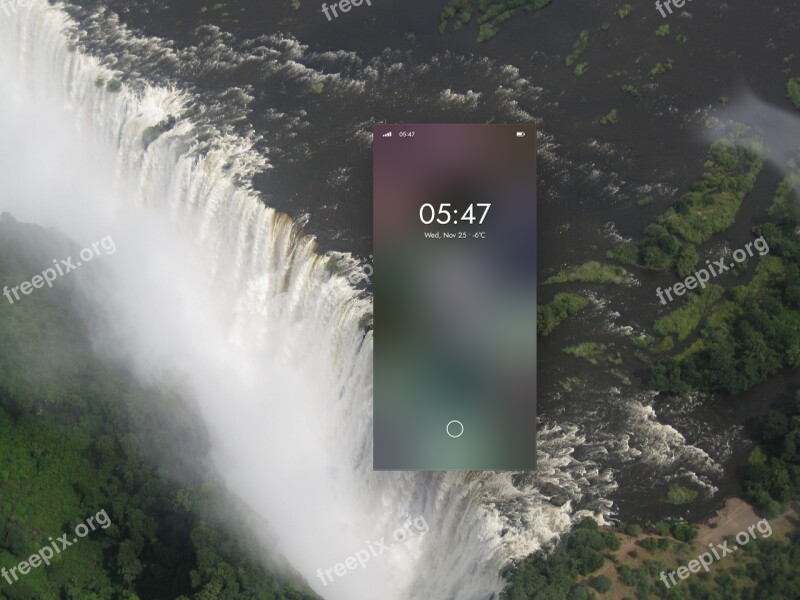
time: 5:47
